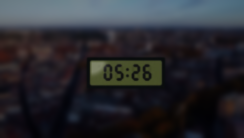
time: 5:26
